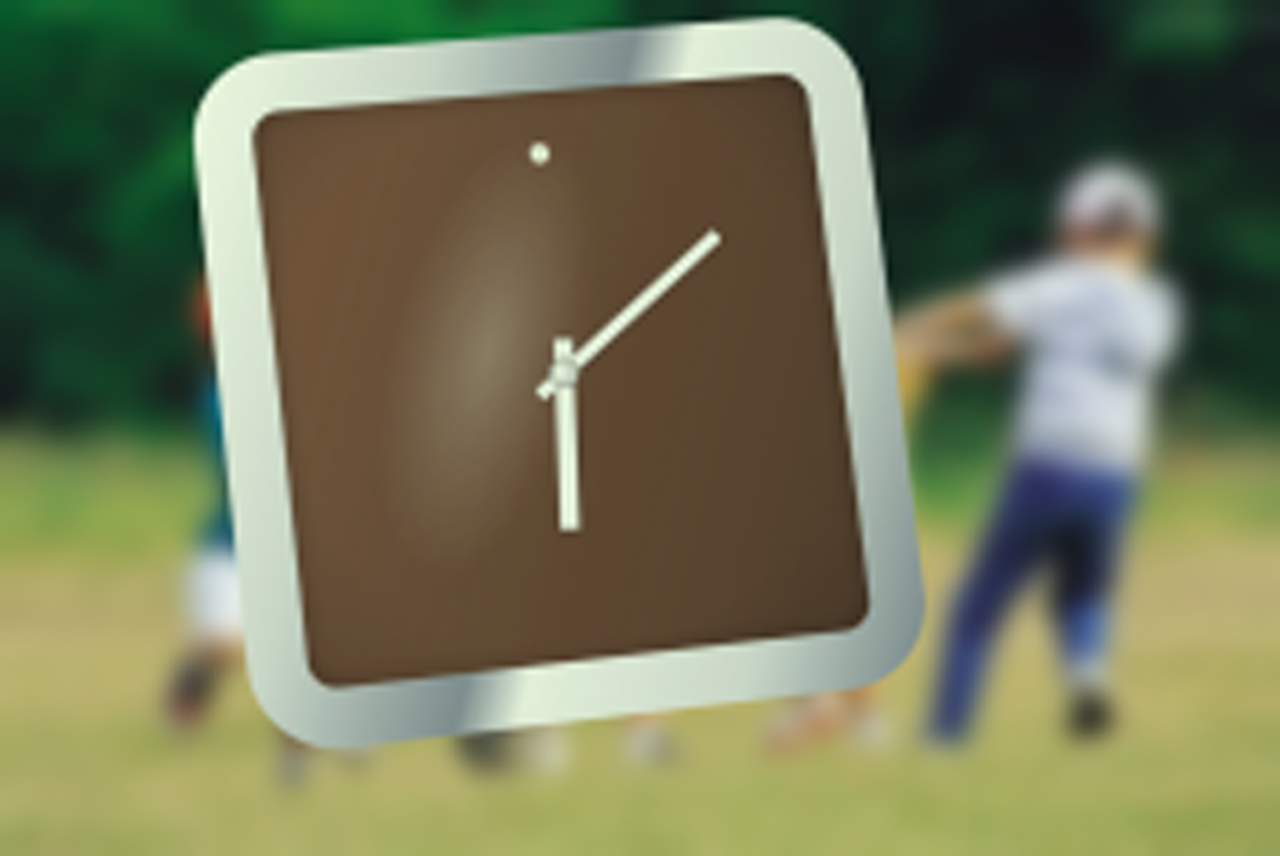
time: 6:09
